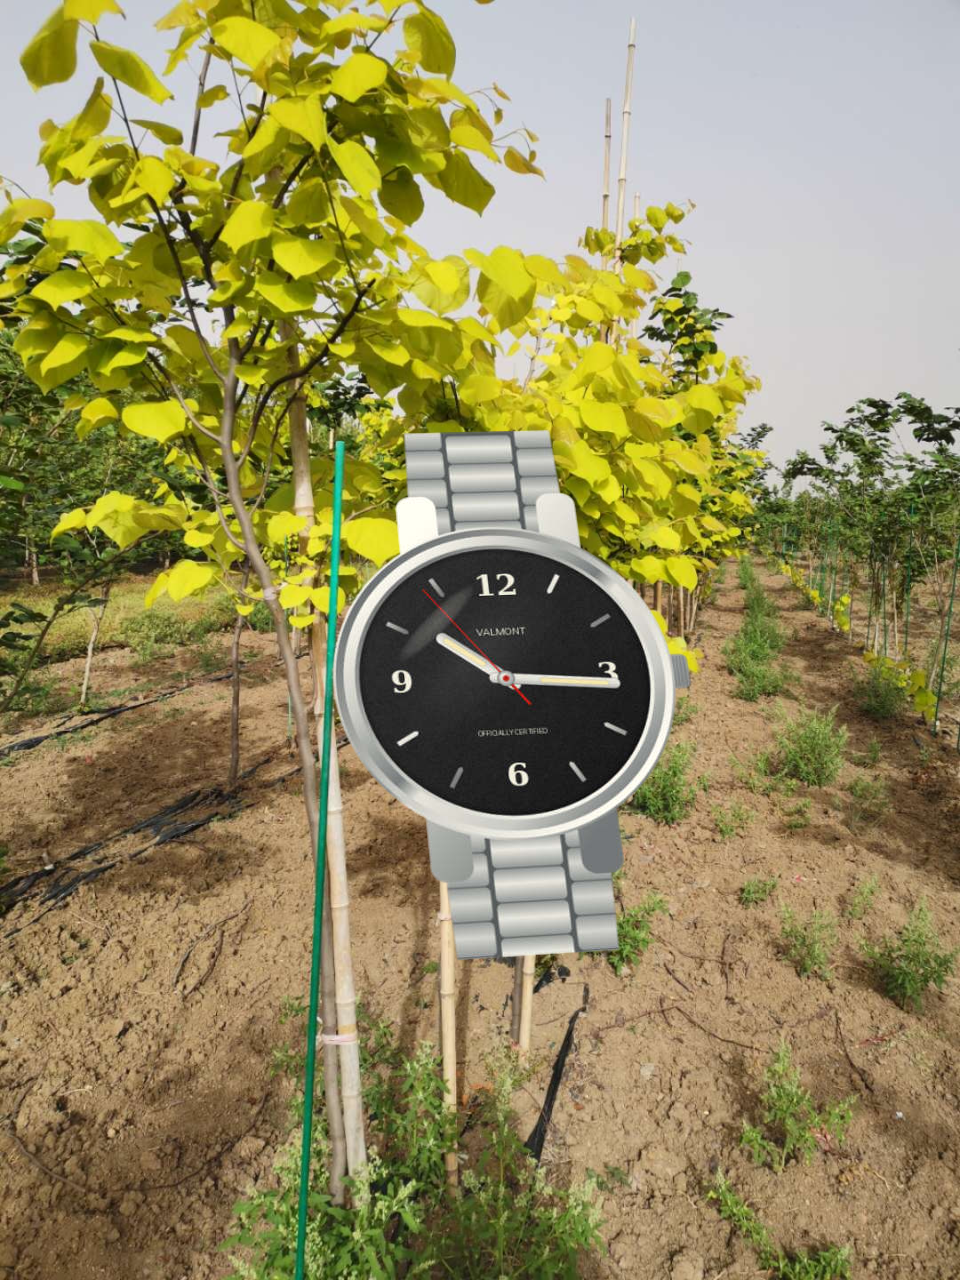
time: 10:15:54
